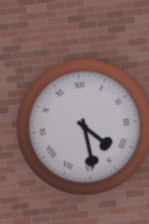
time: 4:29
